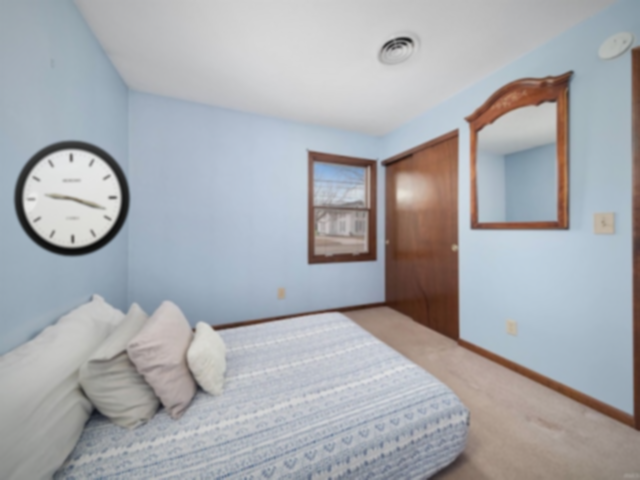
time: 9:18
